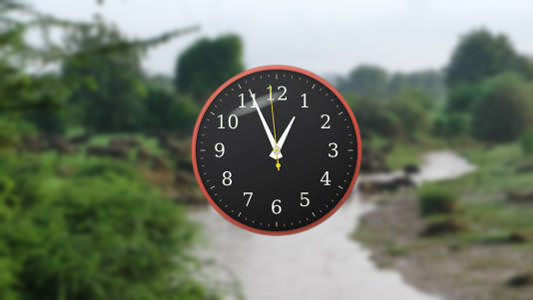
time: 12:55:59
